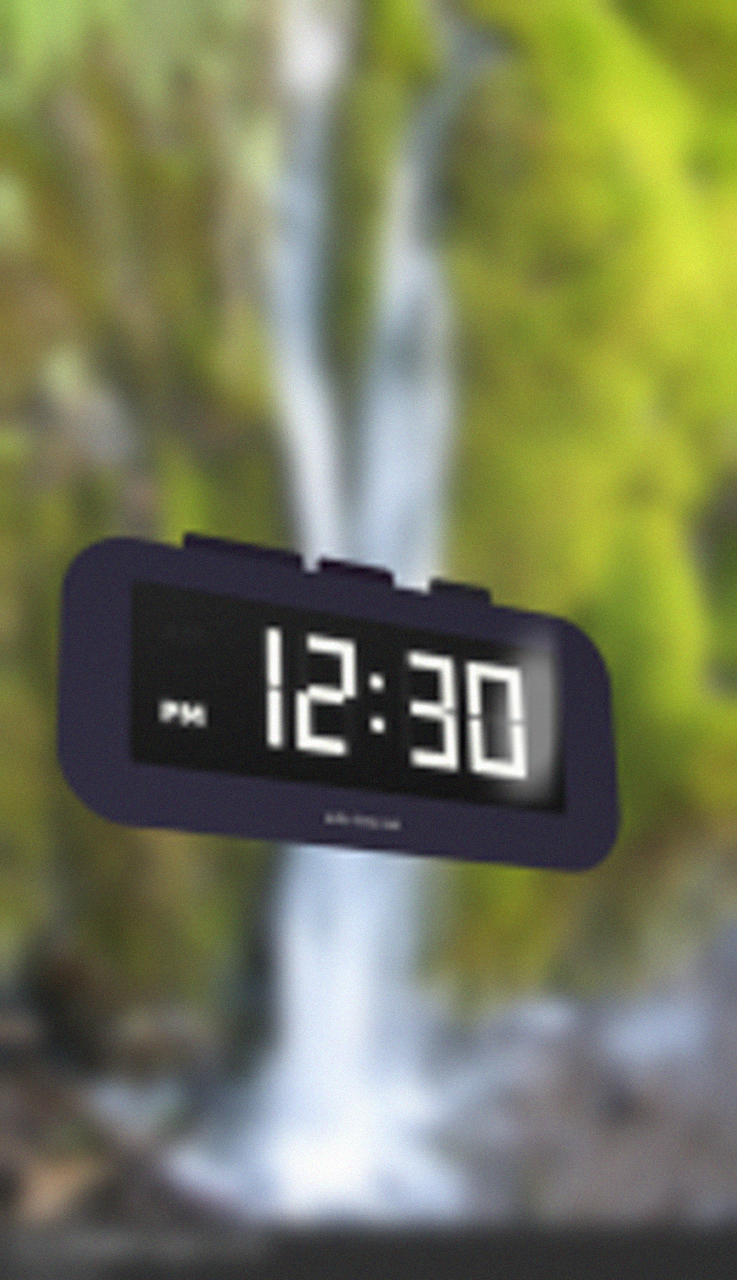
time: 12:30
